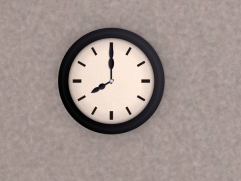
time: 8:00
